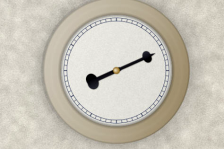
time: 8:11
